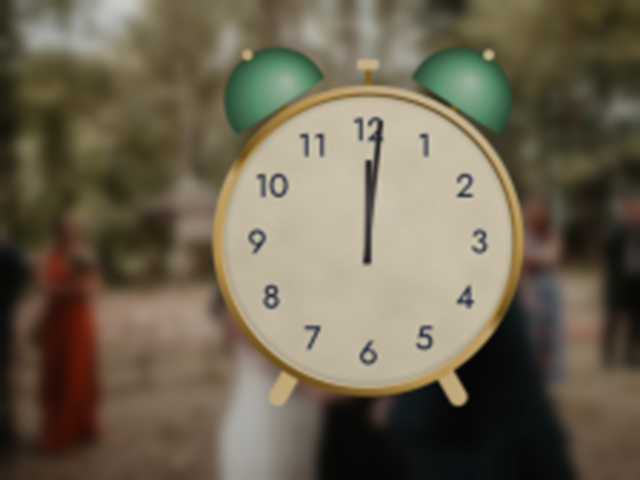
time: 12:01
